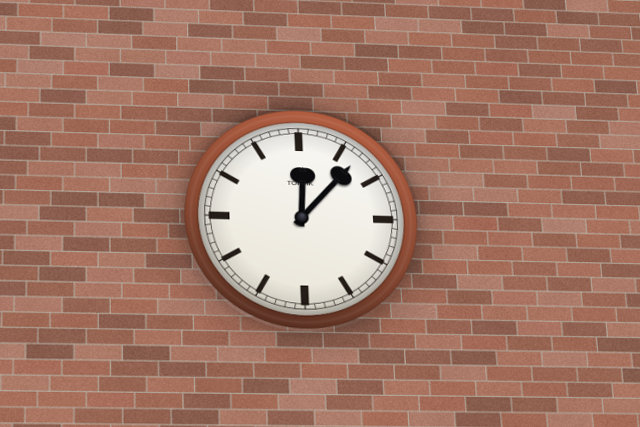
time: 12:07
